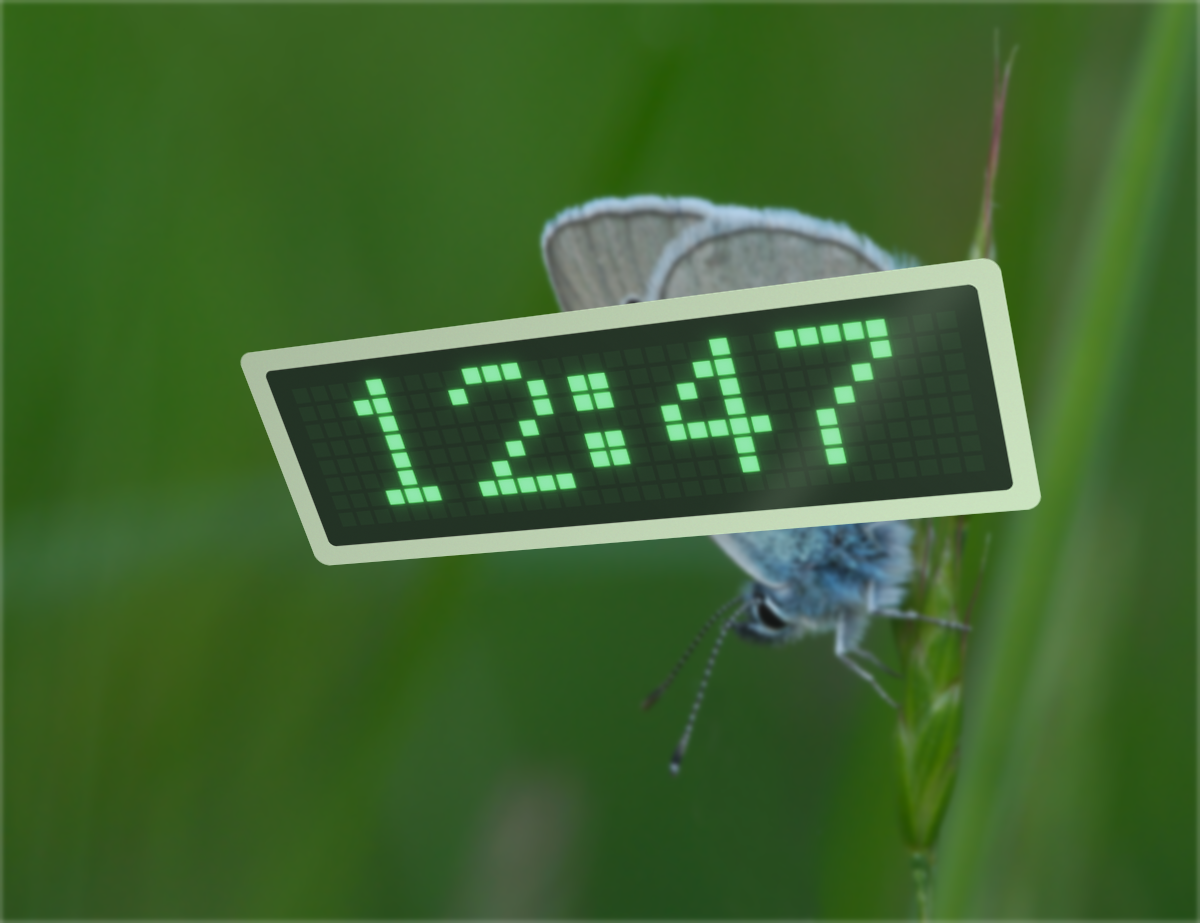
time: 12:47
